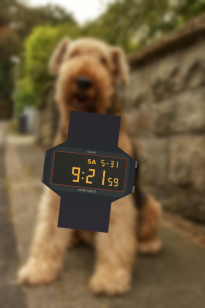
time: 9:21:59
